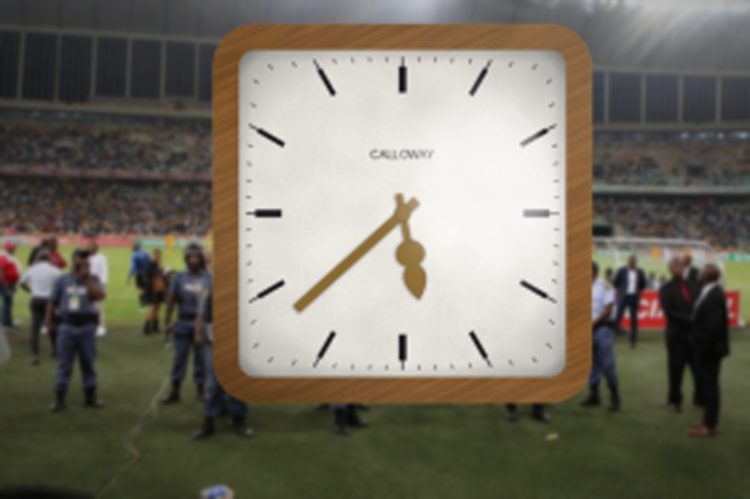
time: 5:38
